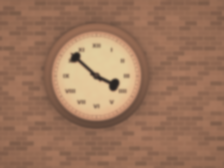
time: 3:52
